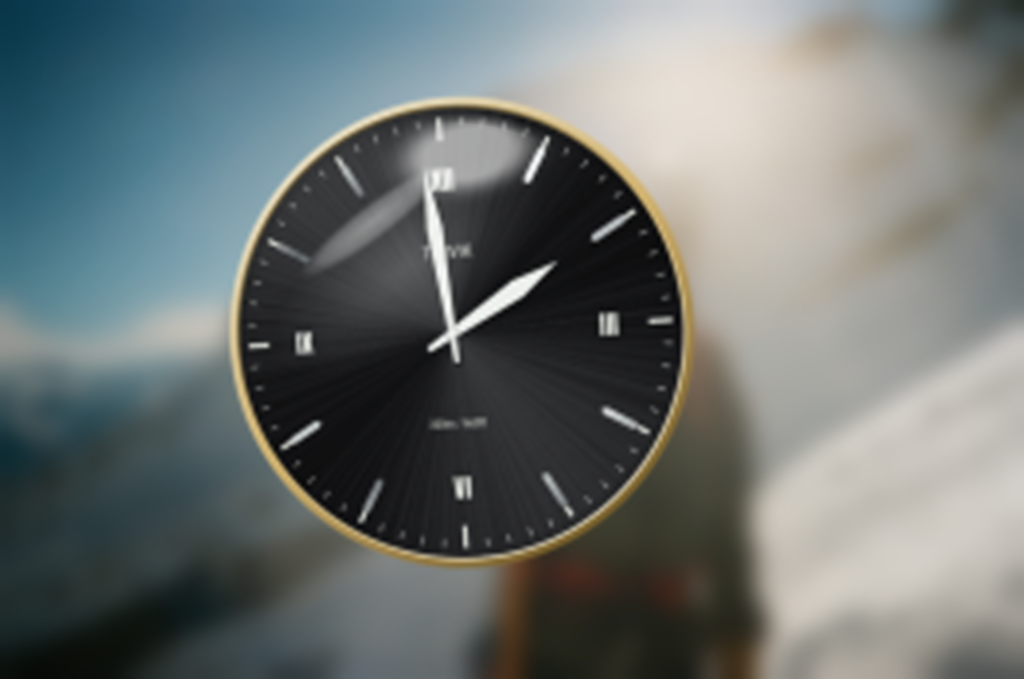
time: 1:59
